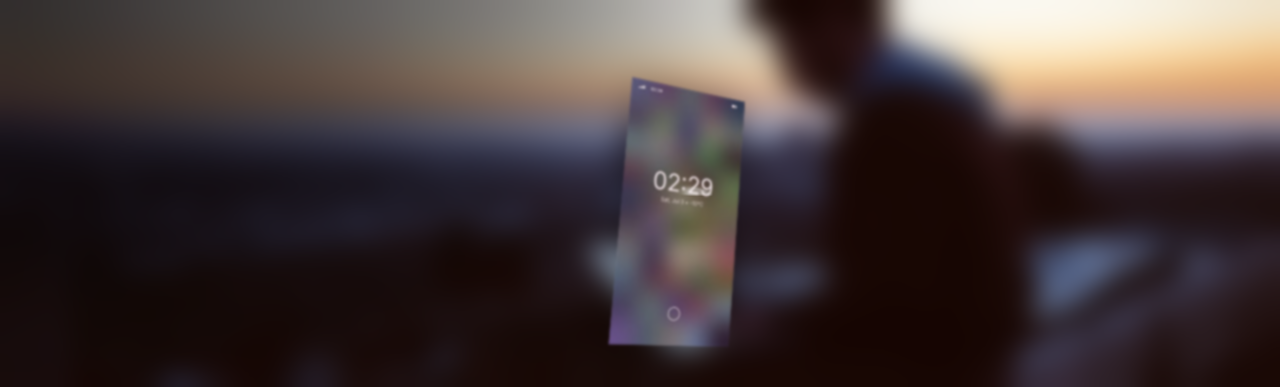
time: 2:29
